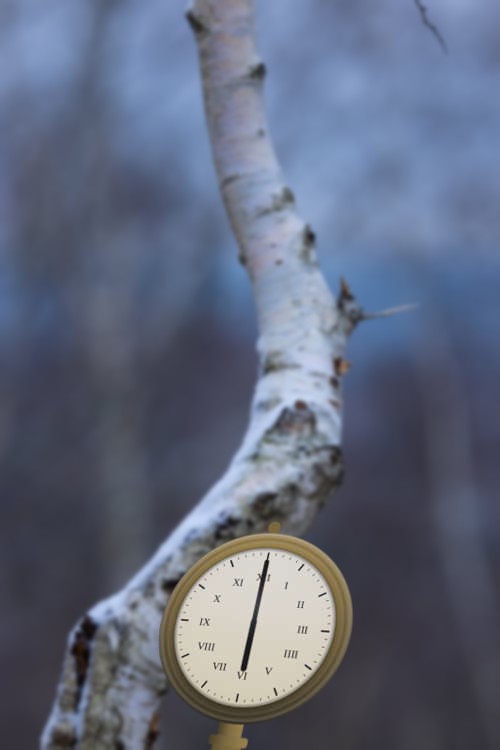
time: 6:00
